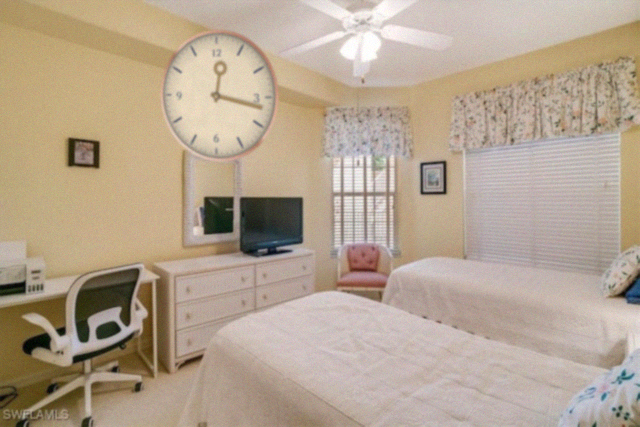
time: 12:17
